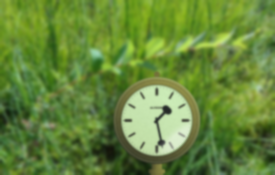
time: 1:28
